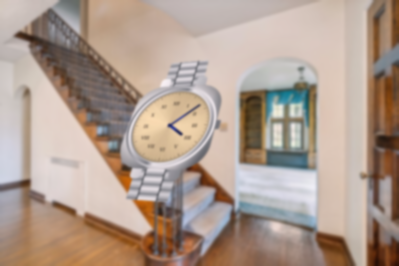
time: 4:08
